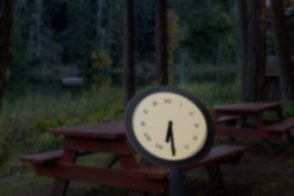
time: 6:30
